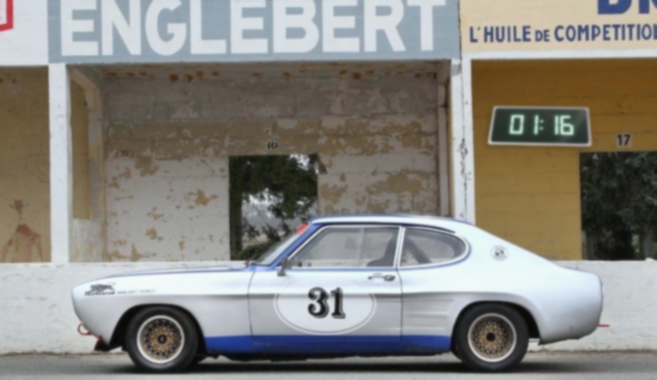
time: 1:16
